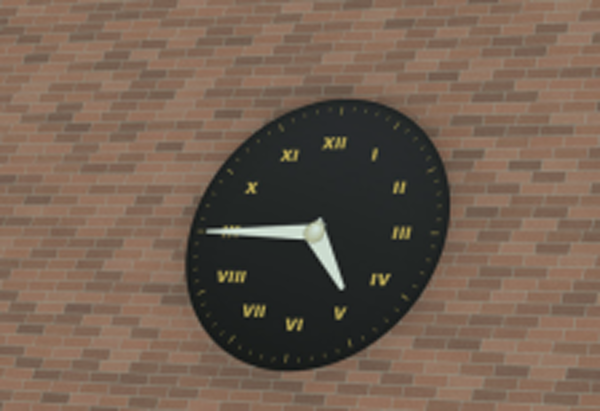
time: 4:45
